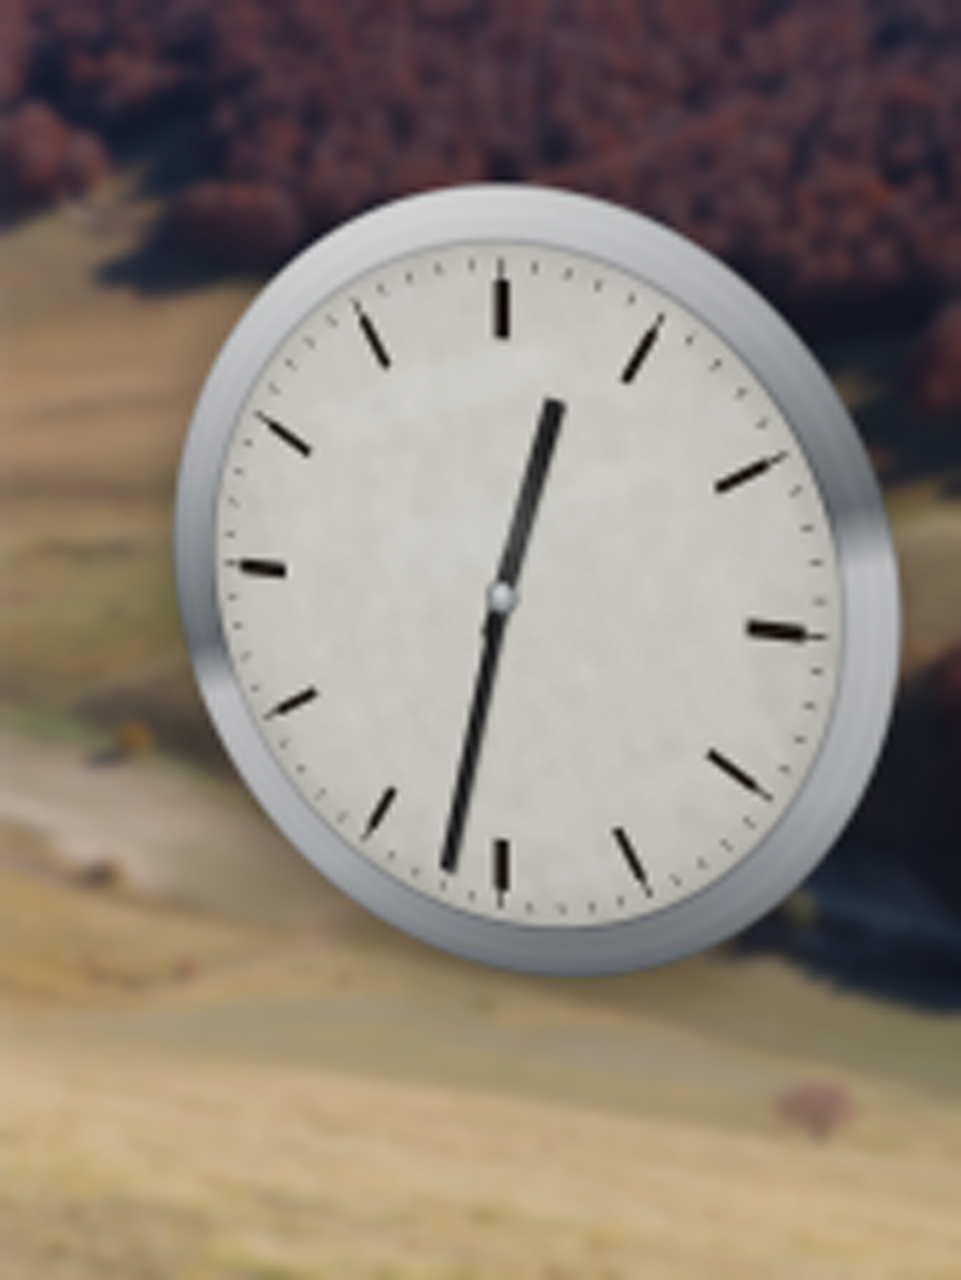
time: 12:32
